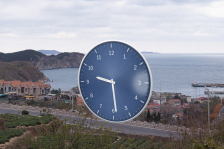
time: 9:29
